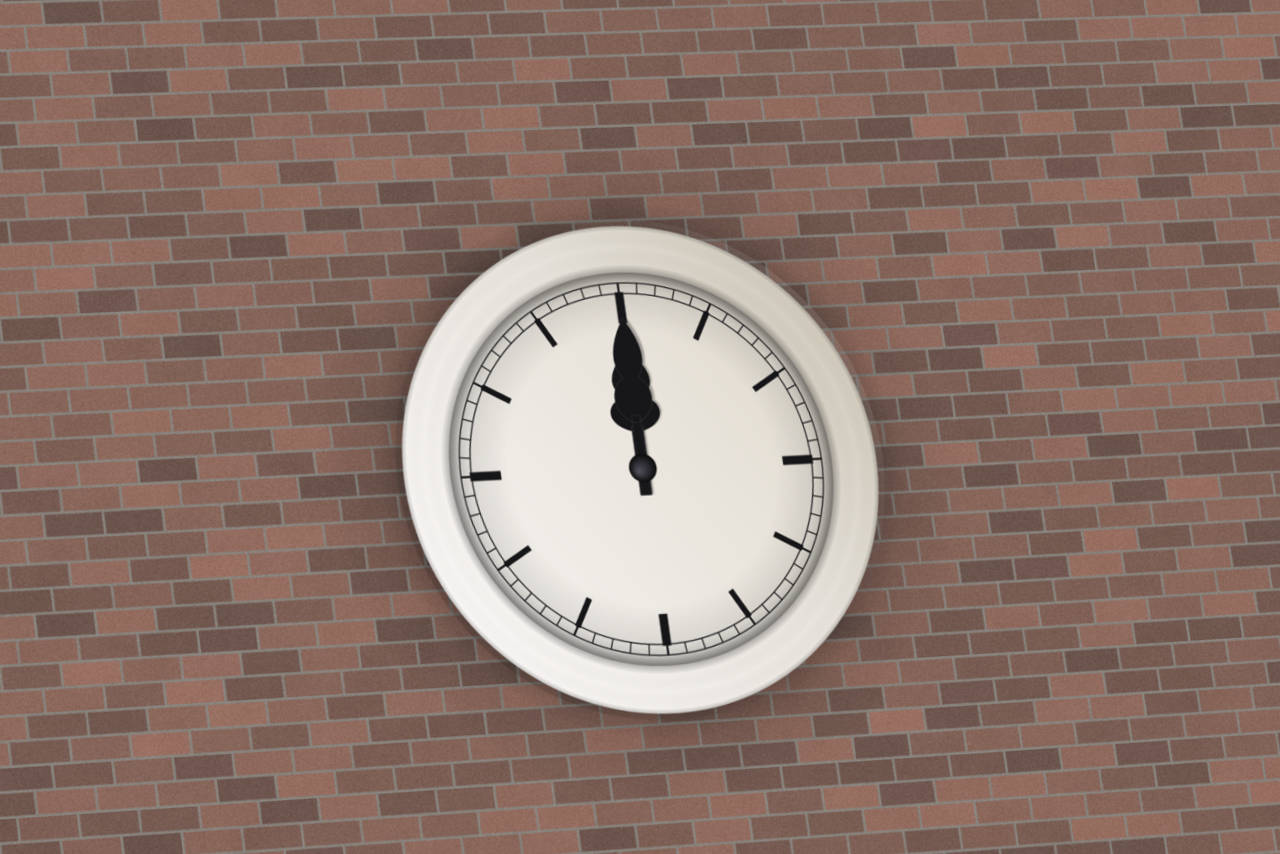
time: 12:00
